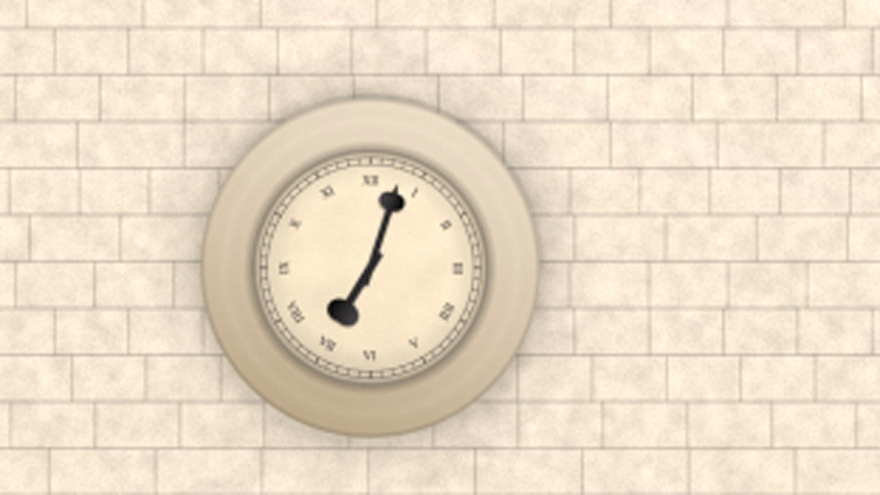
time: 7:03
